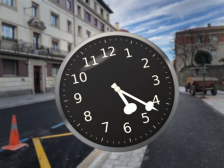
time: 5:22
